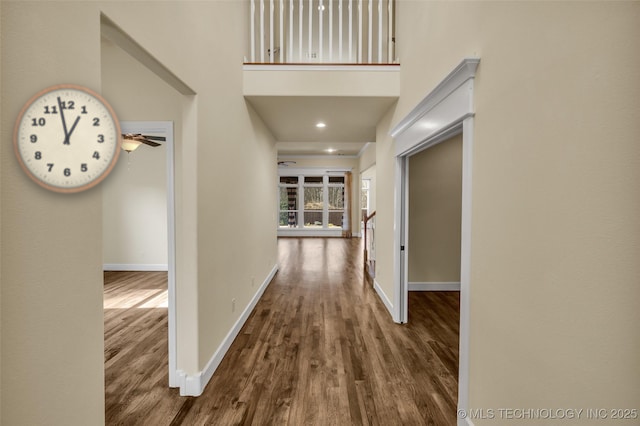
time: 12:58
